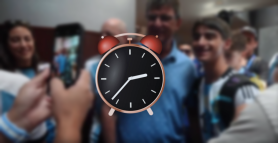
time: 2:37
